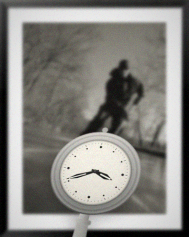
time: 3:41
